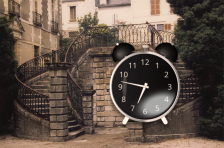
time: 6:47
